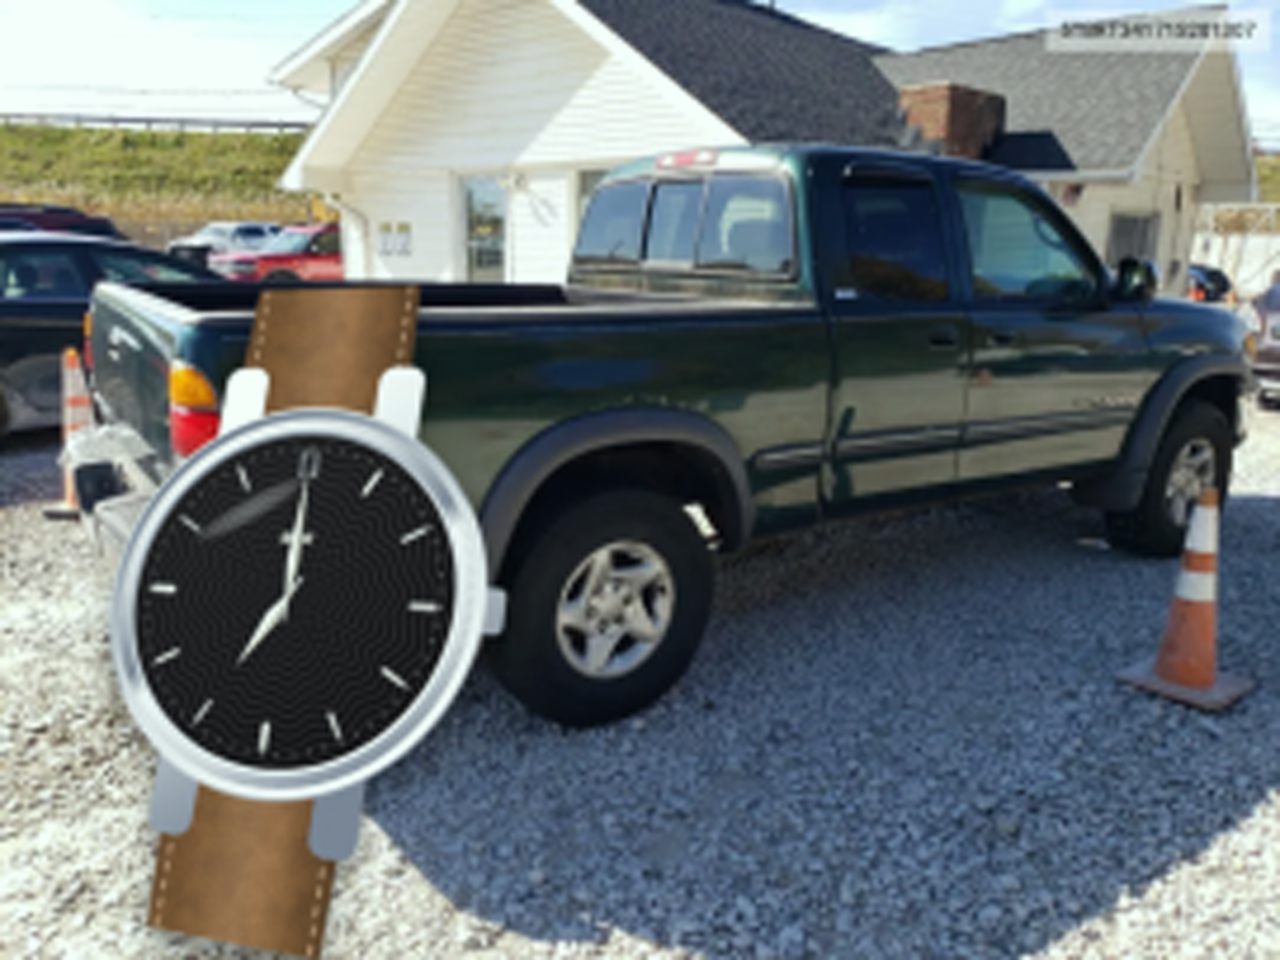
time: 7:00
